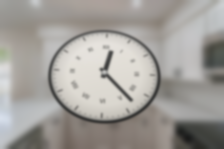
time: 12:23
